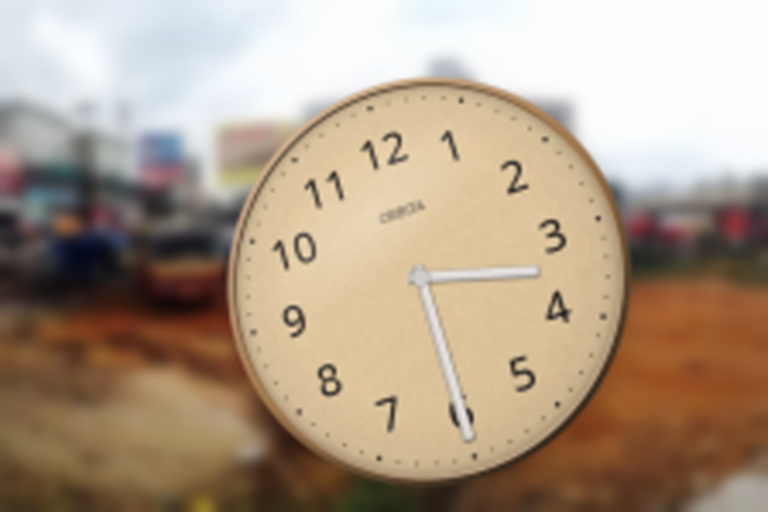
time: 3:30
